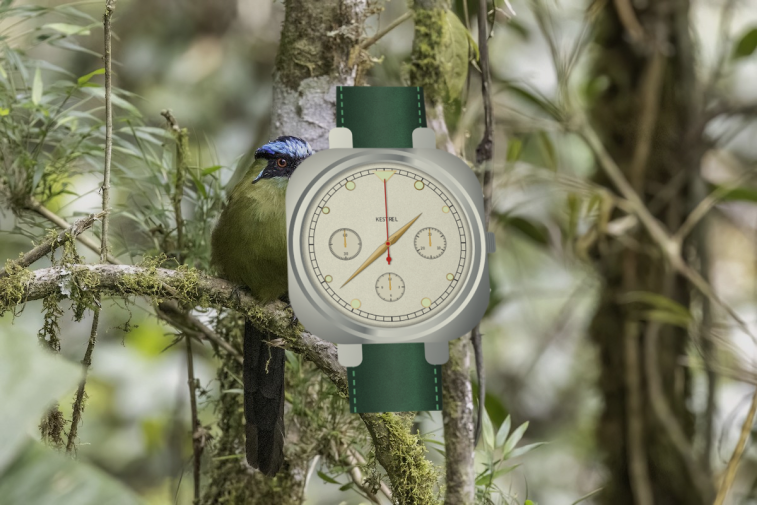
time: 1:38
